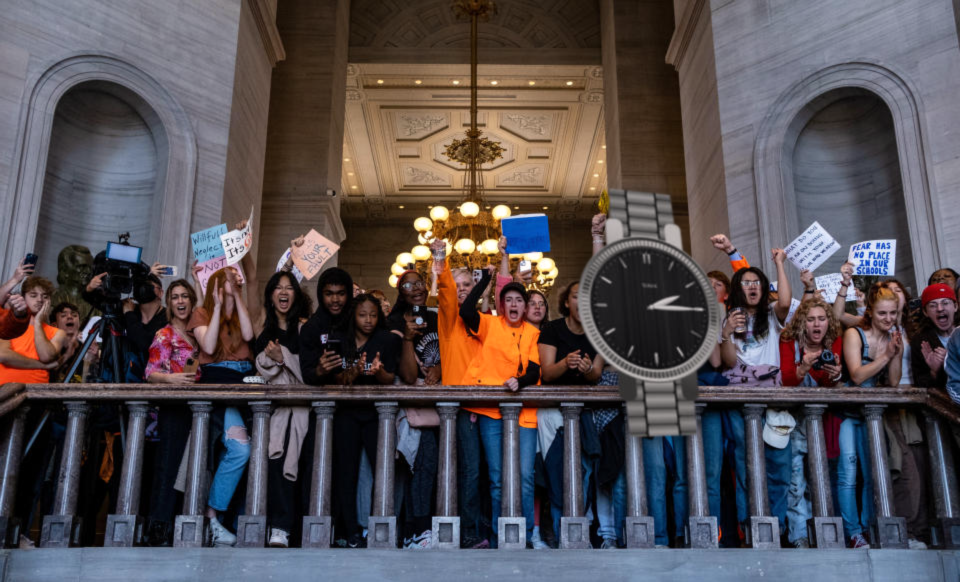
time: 2:15
